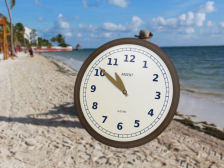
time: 10:51
